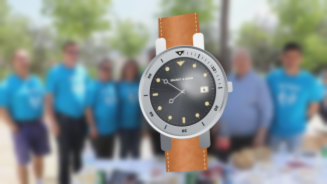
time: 7:51
